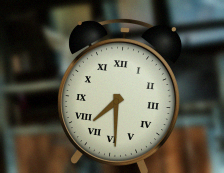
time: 7:29
